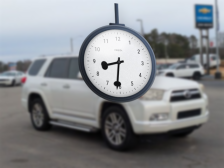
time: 8:31
